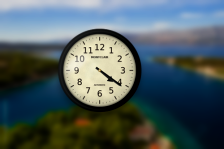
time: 4:21
